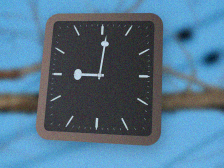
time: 9:01
